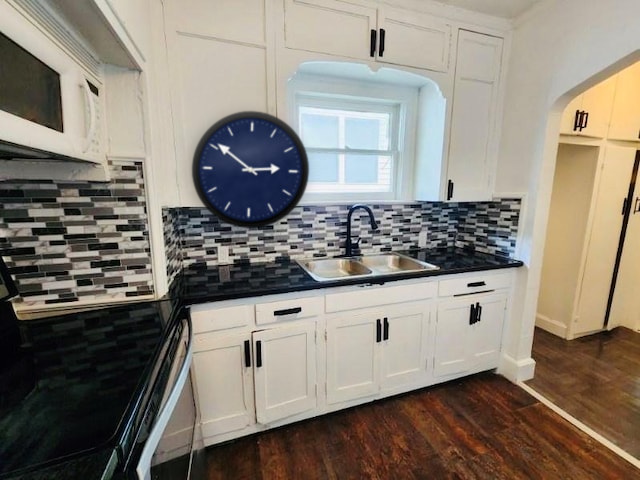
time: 2:51
